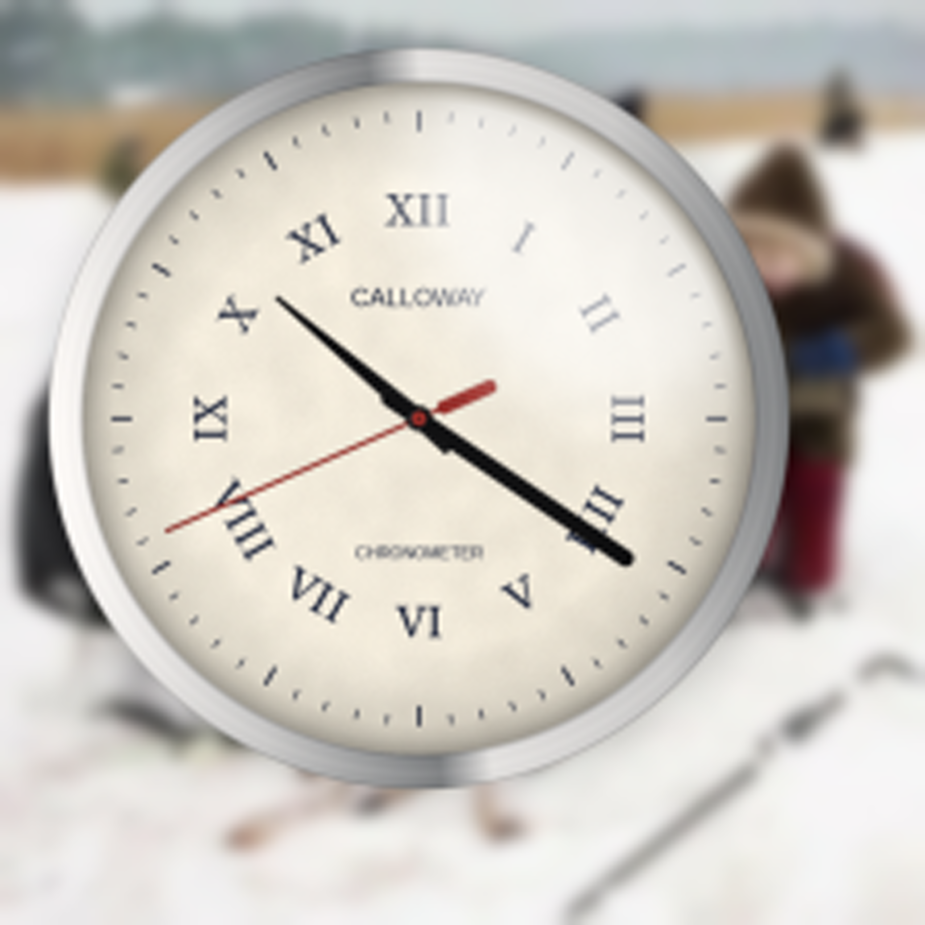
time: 10:20:41
